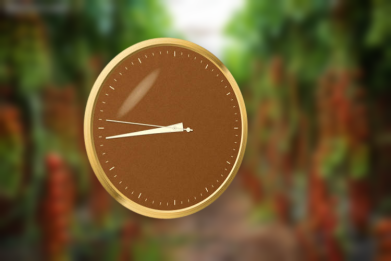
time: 8:43:46
